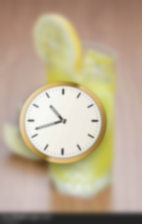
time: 10:42
